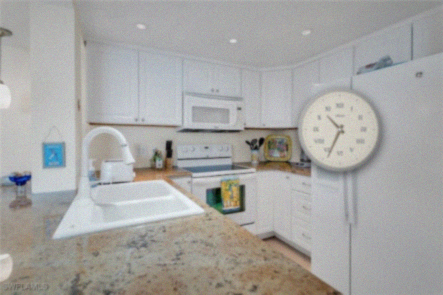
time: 10:34
